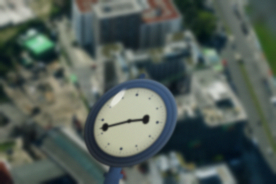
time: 2:42
